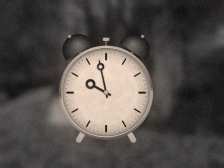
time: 9:58
